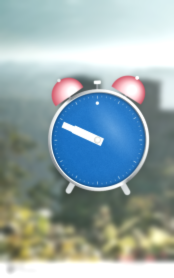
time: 9:49
